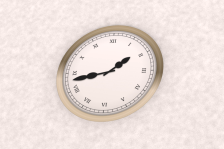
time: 1:43
